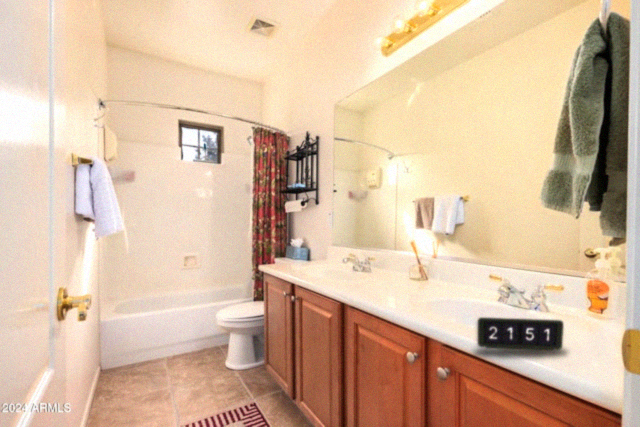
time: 21:51
